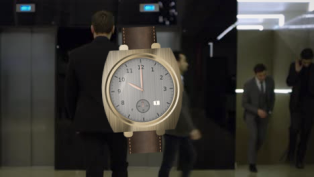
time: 10:00
